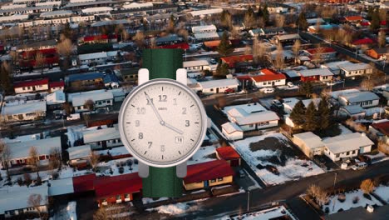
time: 3:55
